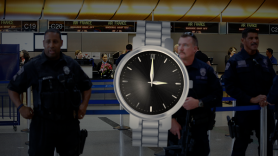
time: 3:00
